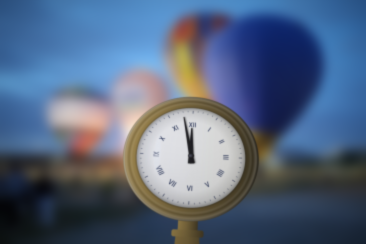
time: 11:58
